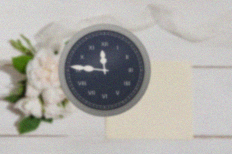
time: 11:46
